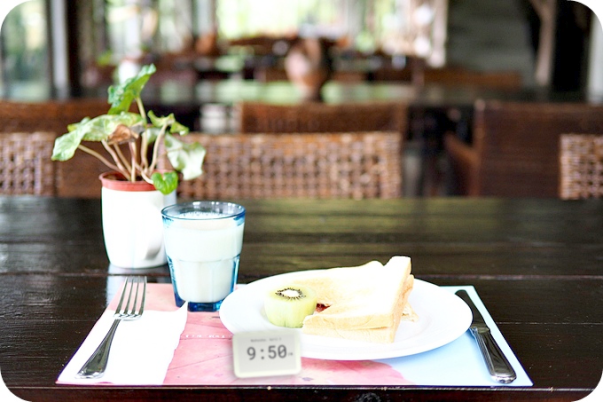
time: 9:50
